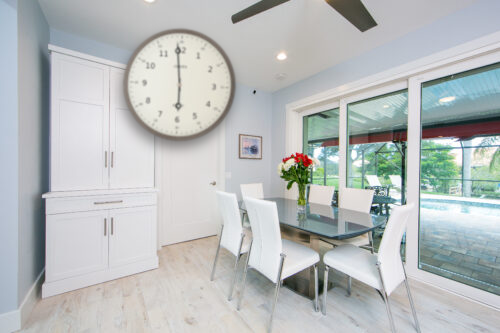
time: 5:59
